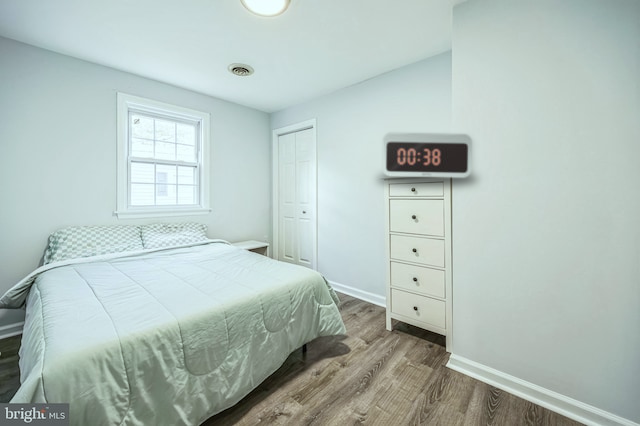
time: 0:38
